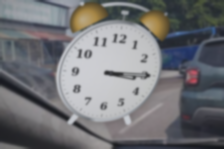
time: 3:15
